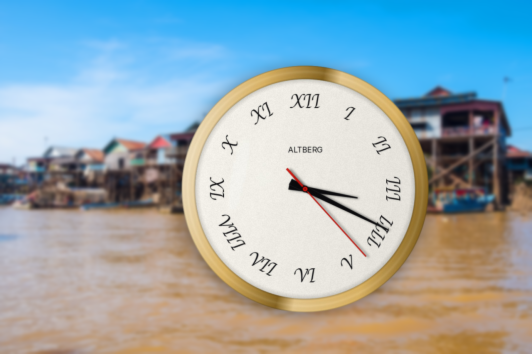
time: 3:19:23
